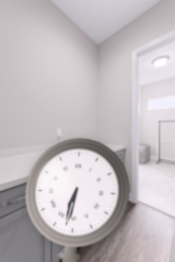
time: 6:32
